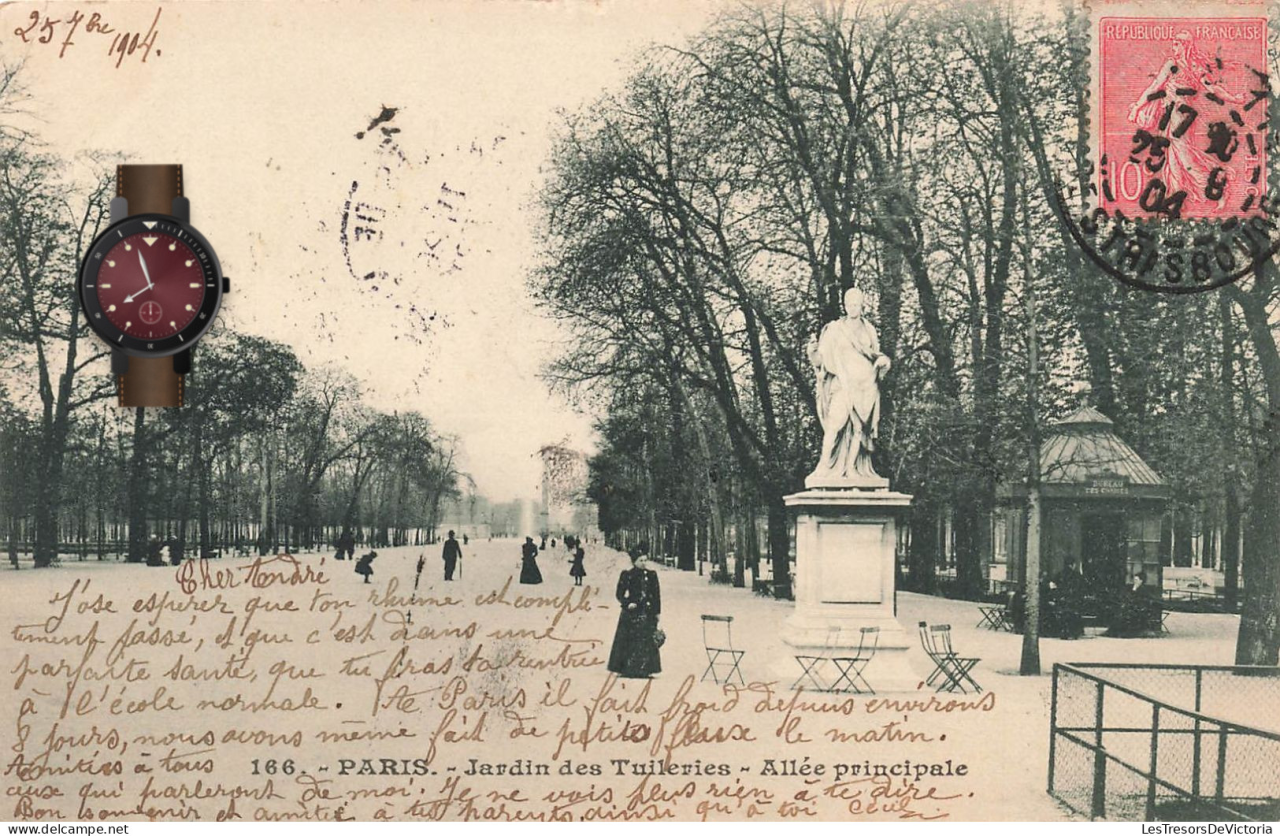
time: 7:57
